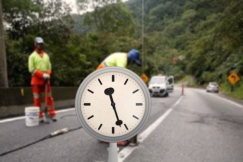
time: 11:27
